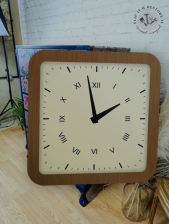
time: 1:58
